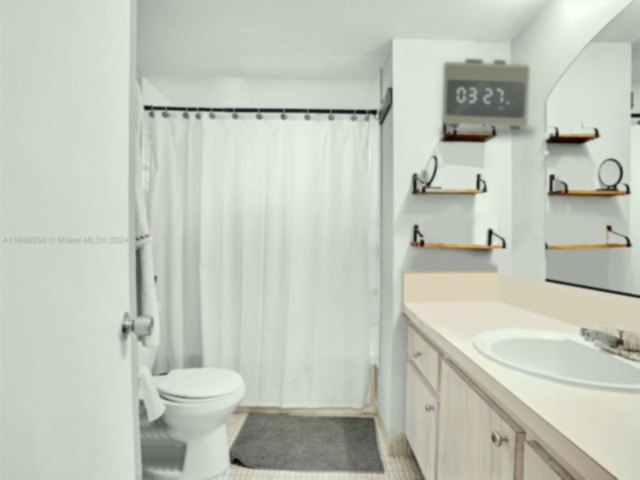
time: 3:27
